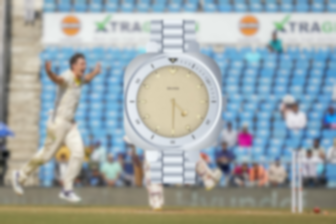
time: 4:30
